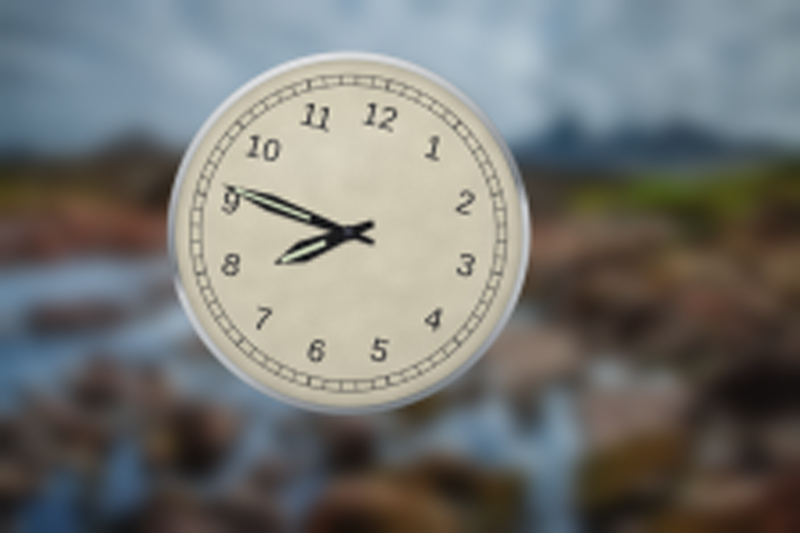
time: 7:46
